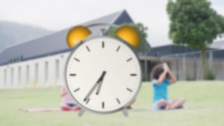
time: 6:36
